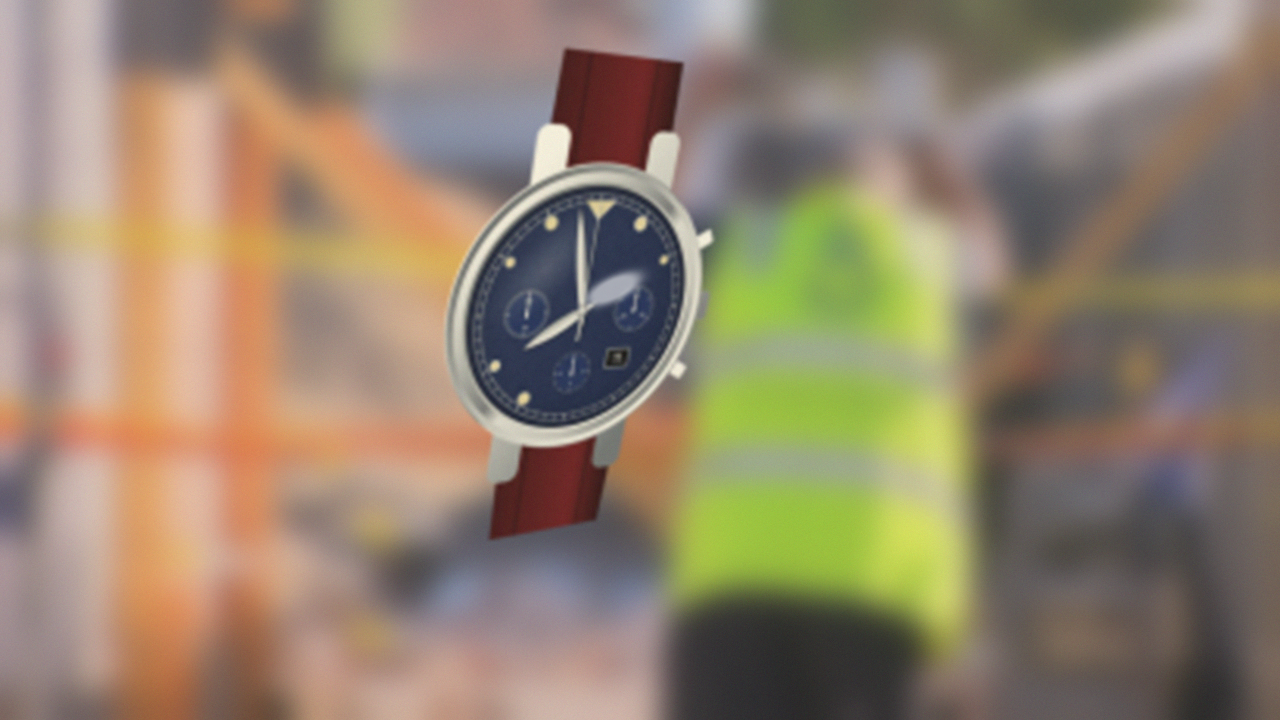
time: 7:58
